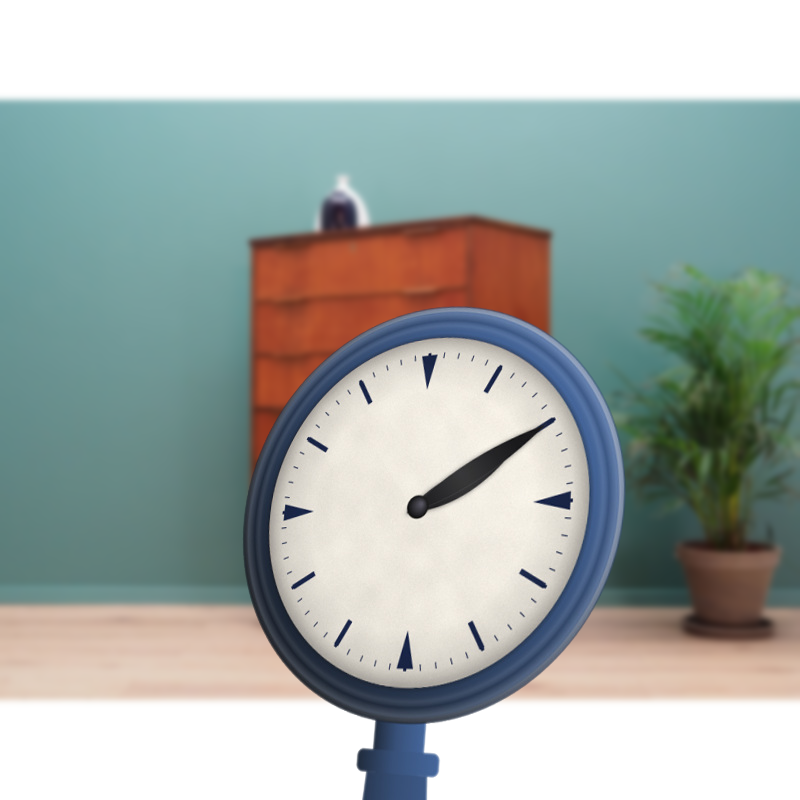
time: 2:10
